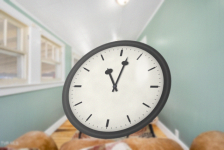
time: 11:02
